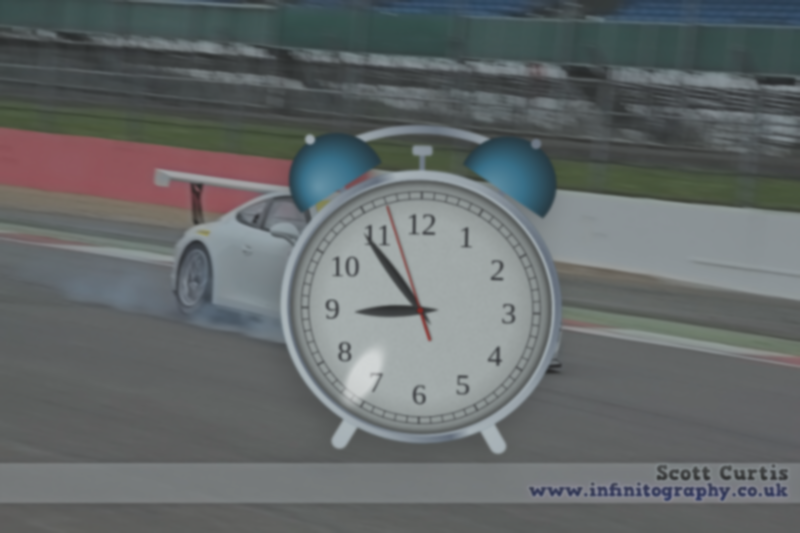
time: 8:53:57
